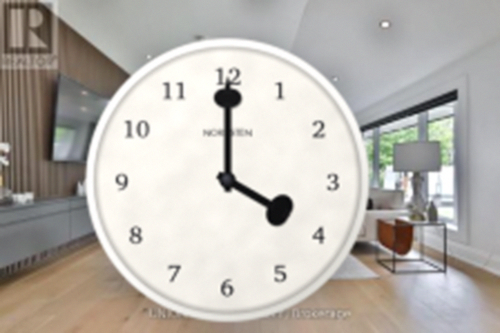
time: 4:00
